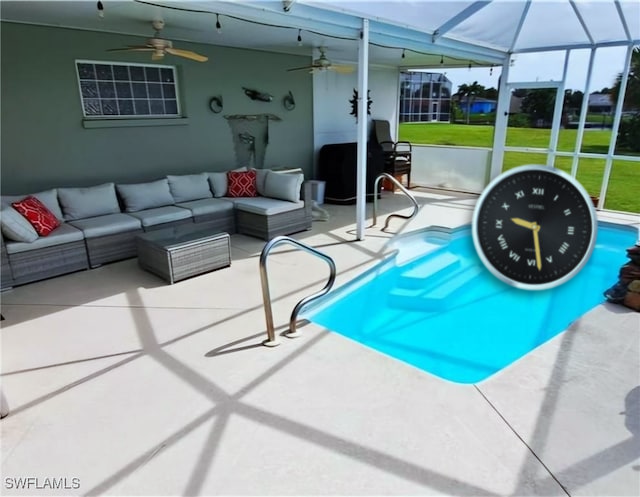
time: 9:28
